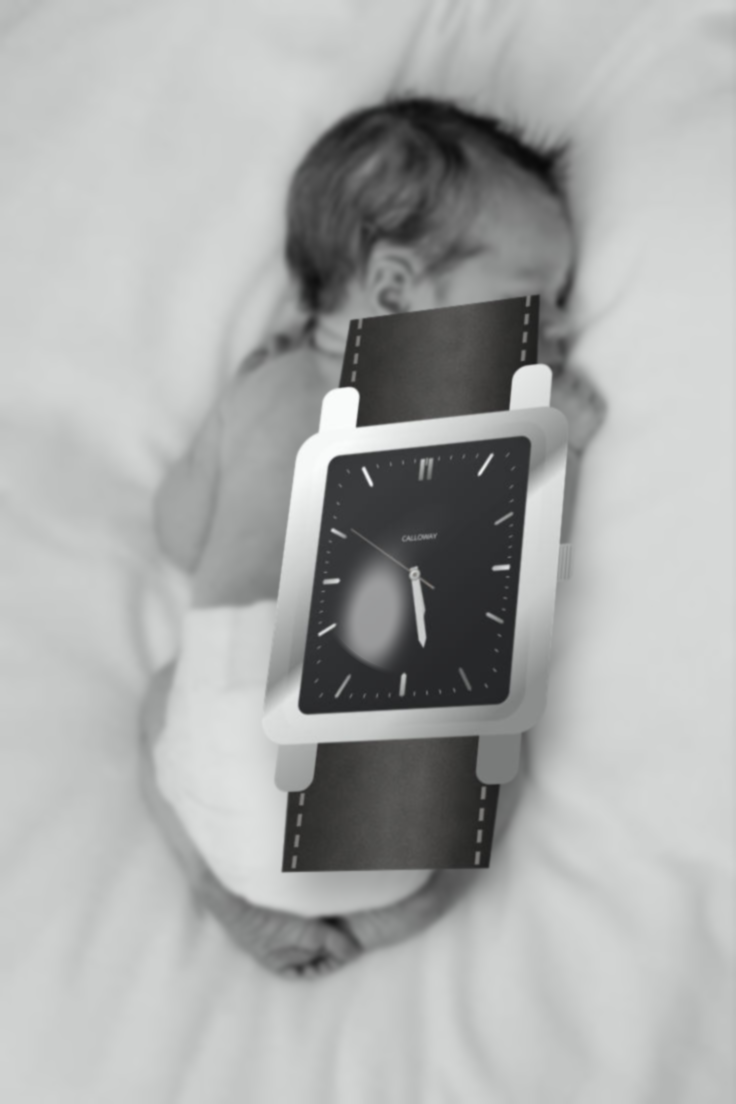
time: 5:27:51
